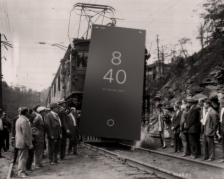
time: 8:40
